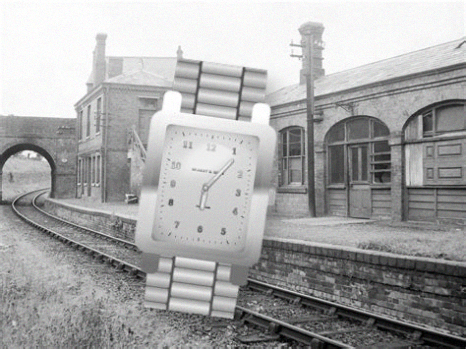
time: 6:06
